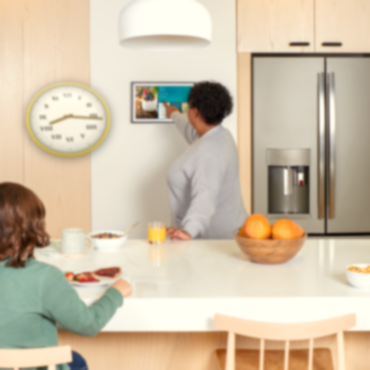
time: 8:16
